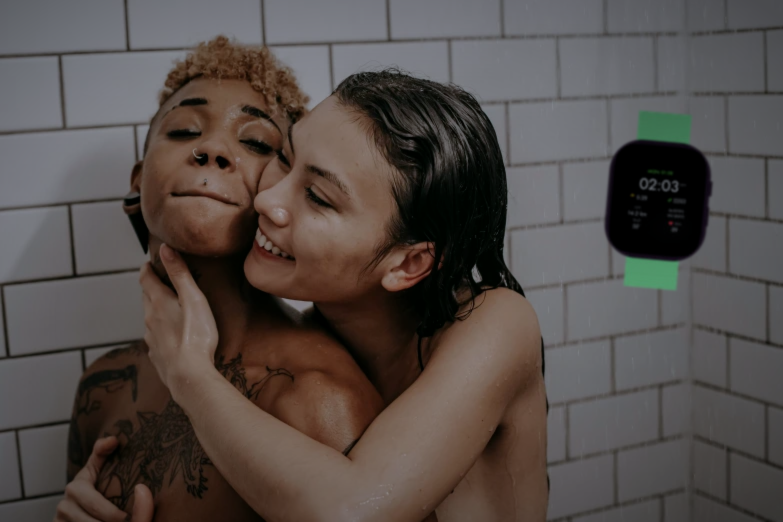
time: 2:03
